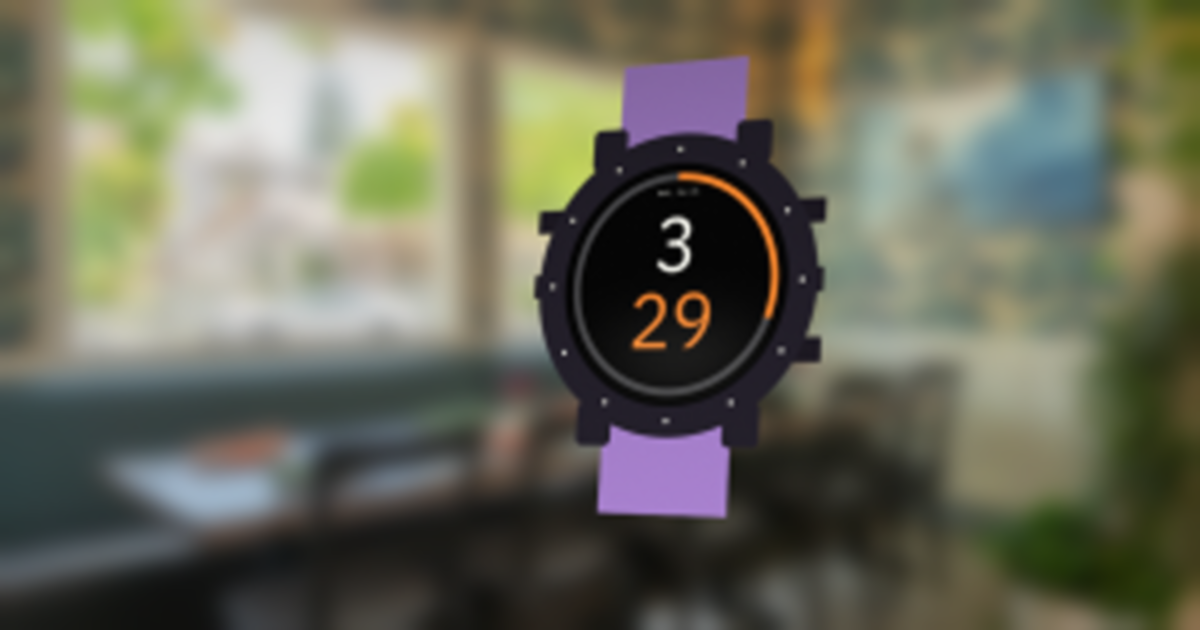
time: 3:29
